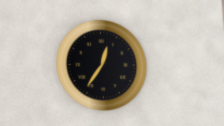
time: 12:36
